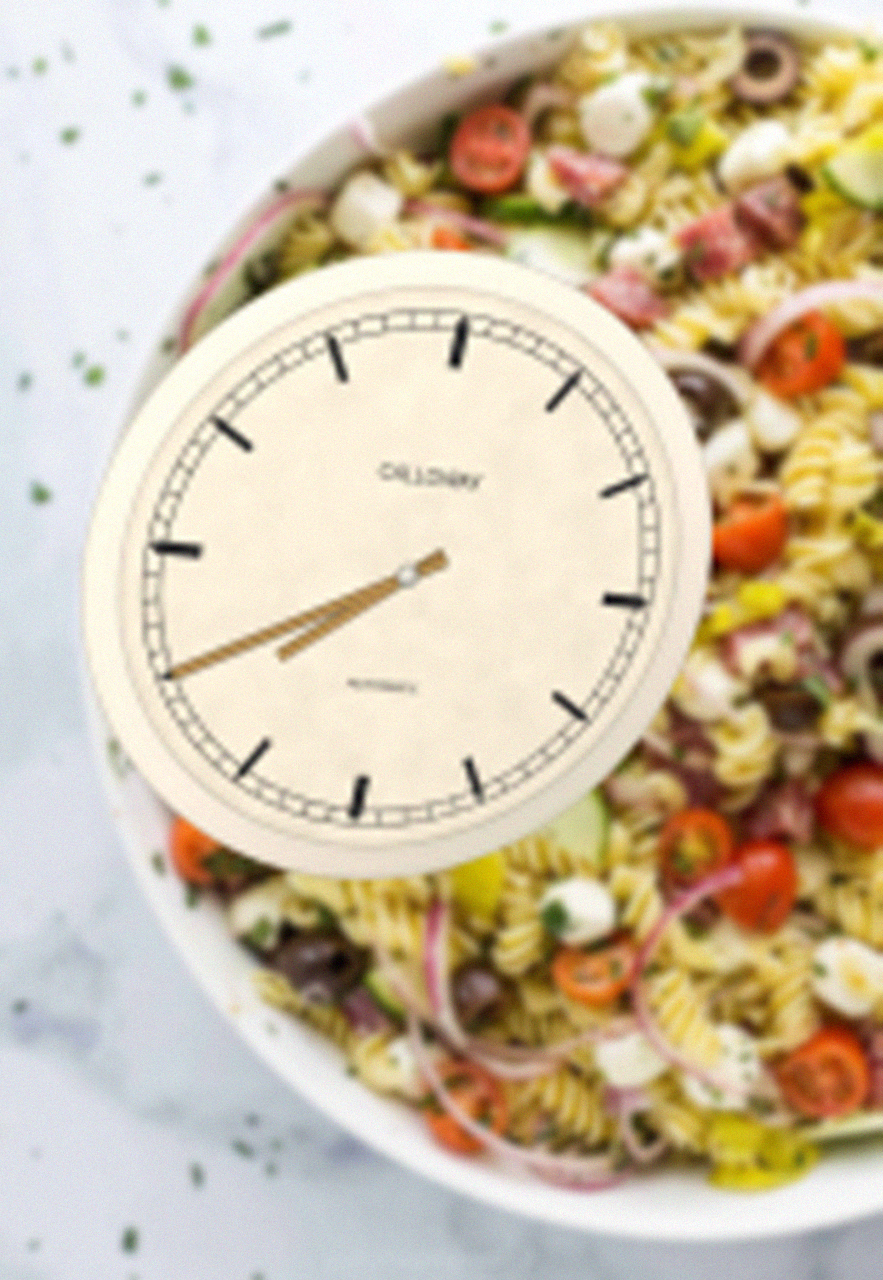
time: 7:40
